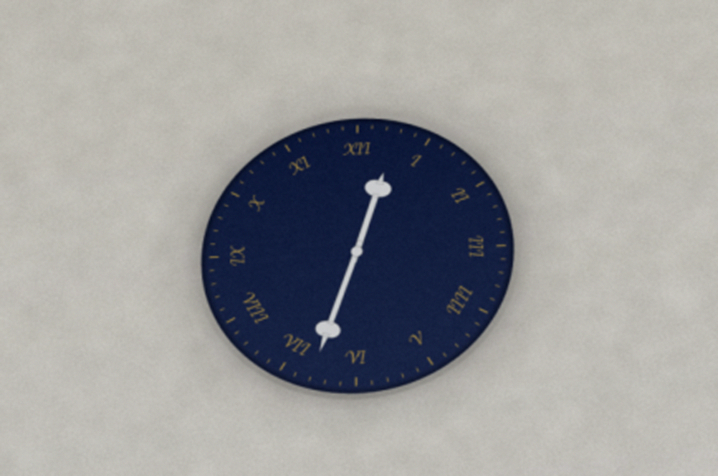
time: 12:33
